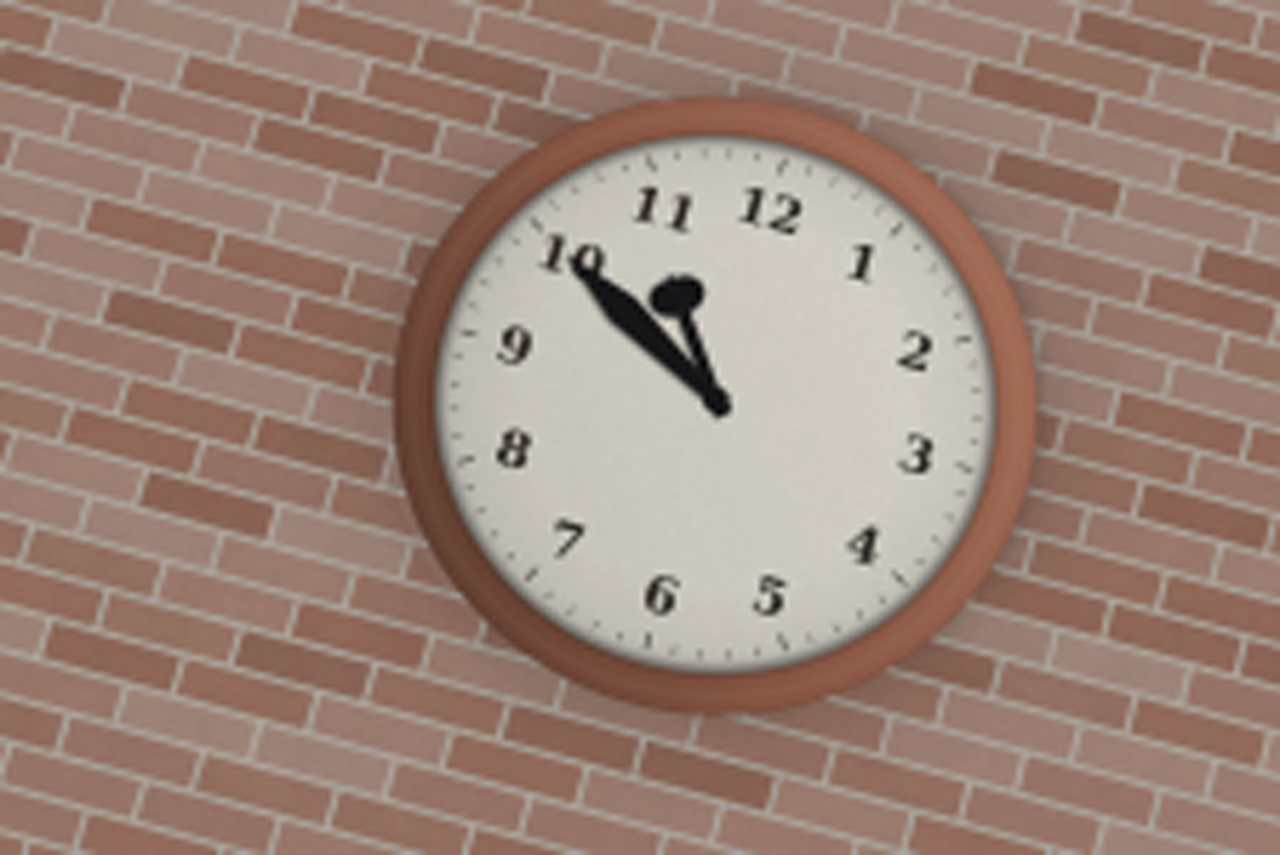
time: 10:50
